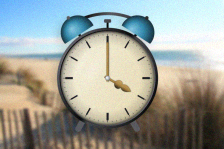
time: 4:00
